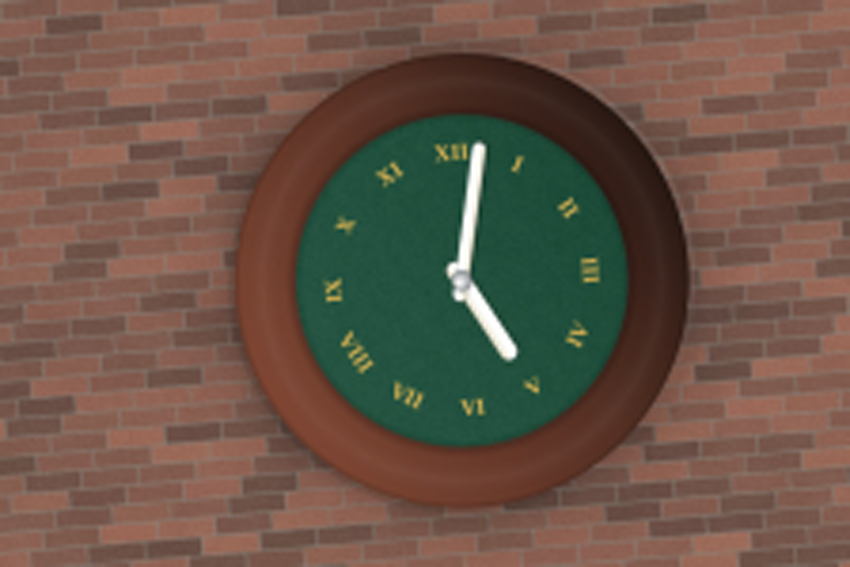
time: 5:02
